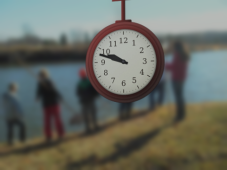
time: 9:48
